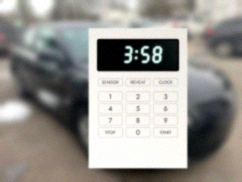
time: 3:58
